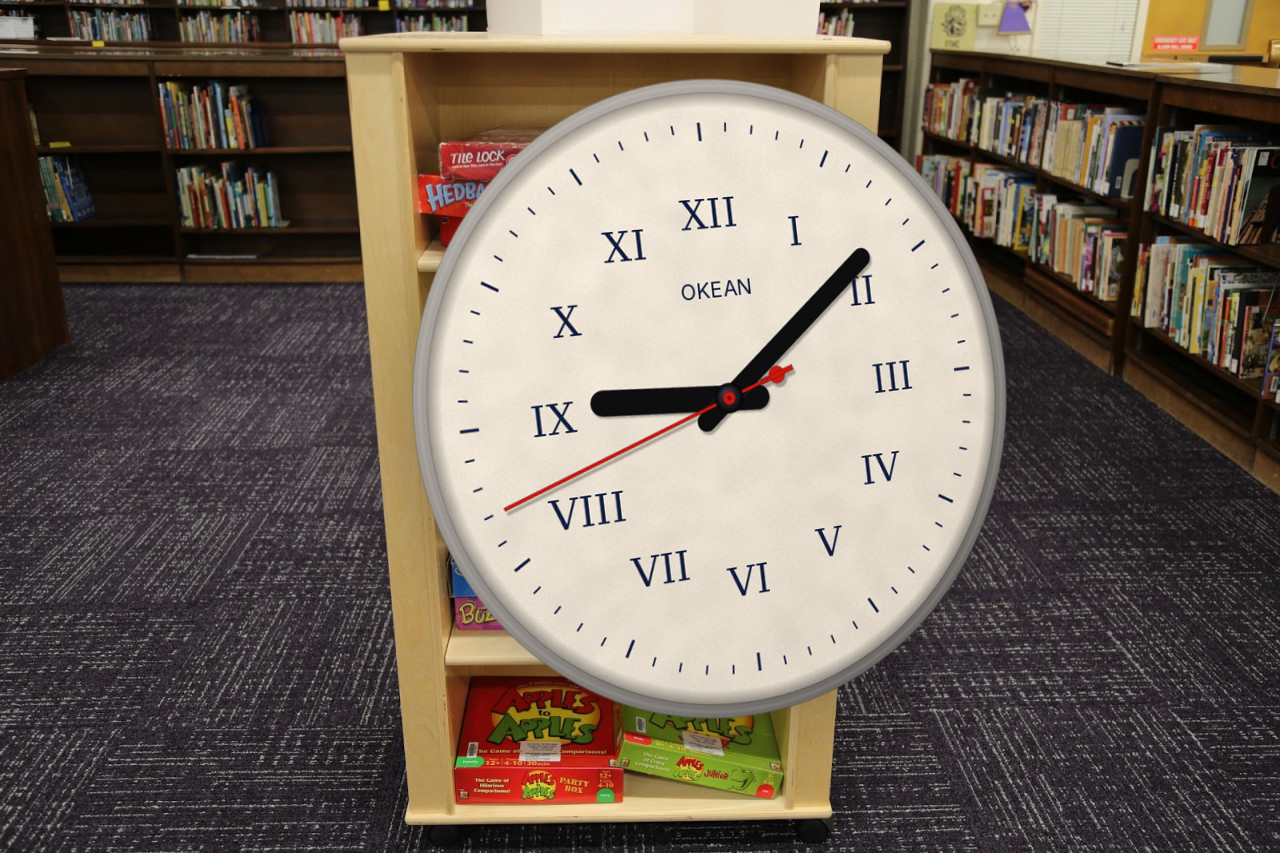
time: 9:08:42
